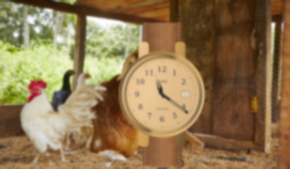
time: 11:21
